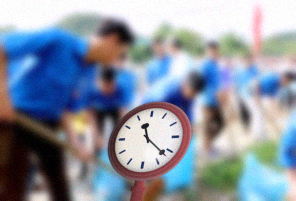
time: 11:22
